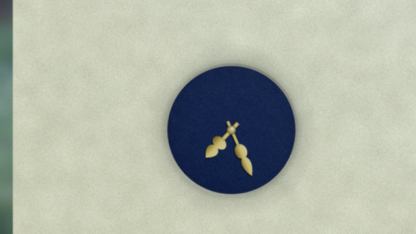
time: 7:26
